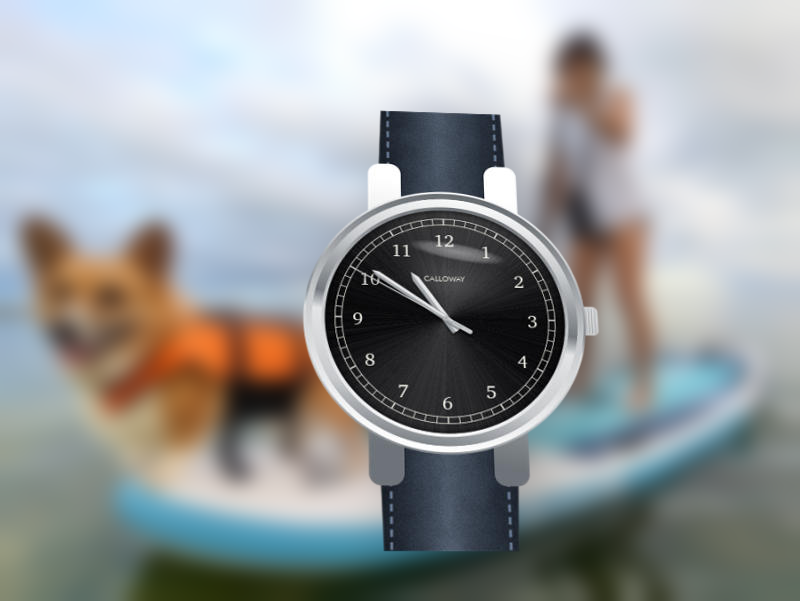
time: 10:50:50
